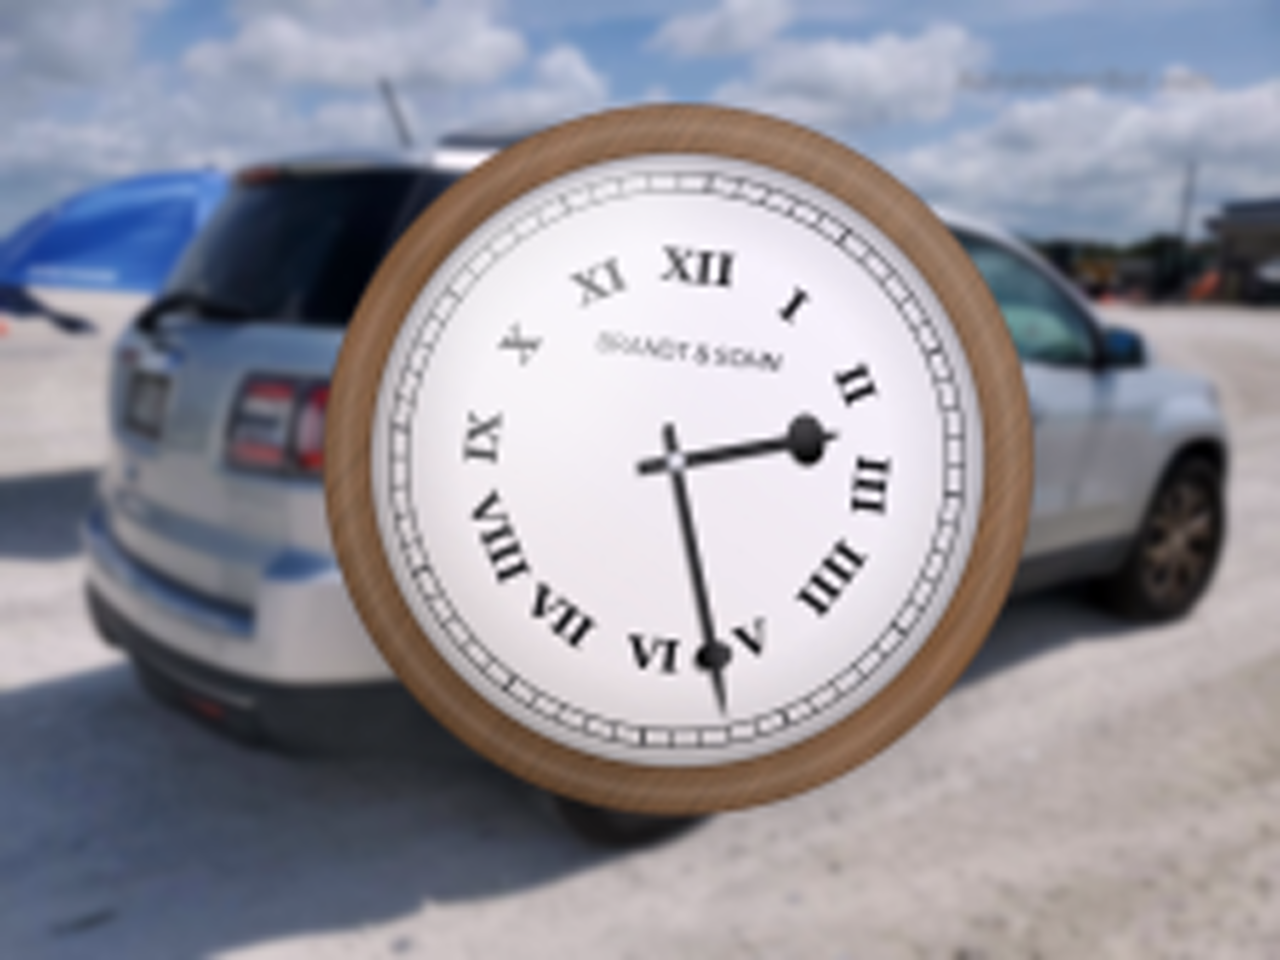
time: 2:27
